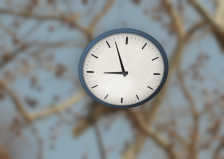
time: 8:57
